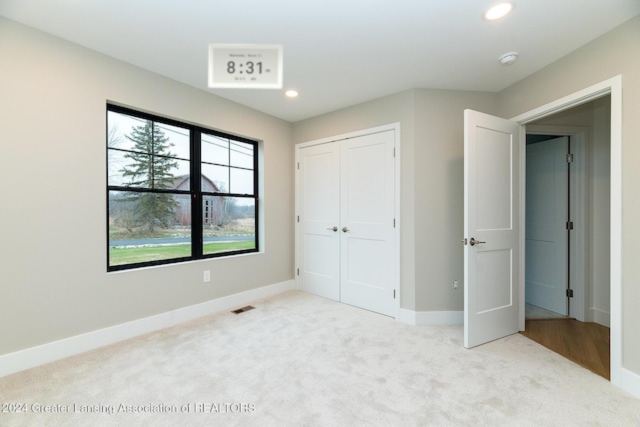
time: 8:31
